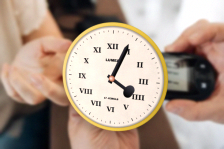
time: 4:04
